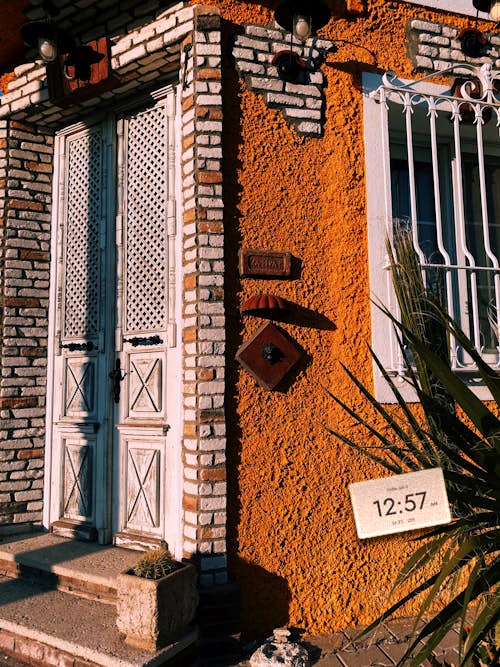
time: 12:57
